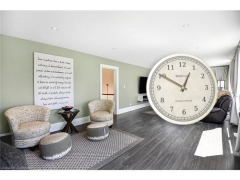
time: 12:50
